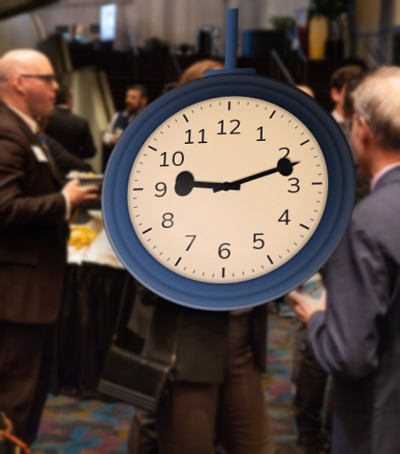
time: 9:12
